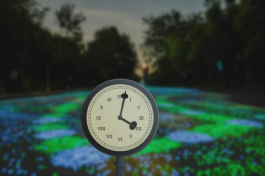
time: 4:02
